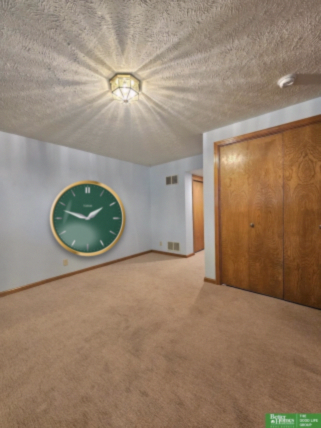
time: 1:48
